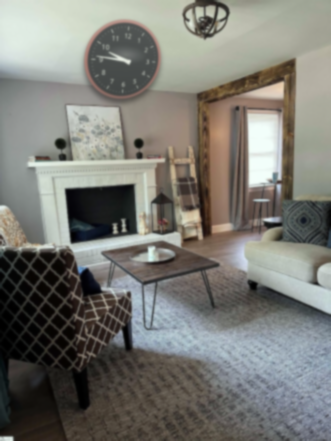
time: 9:46
